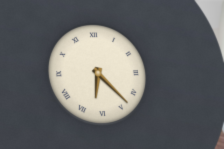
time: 6:23
